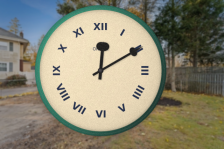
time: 12:10
